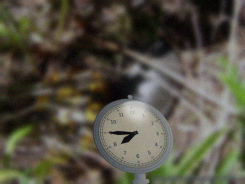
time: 7:45
